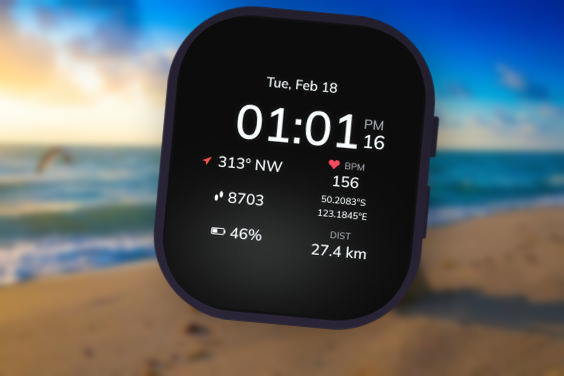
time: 1:01:16
